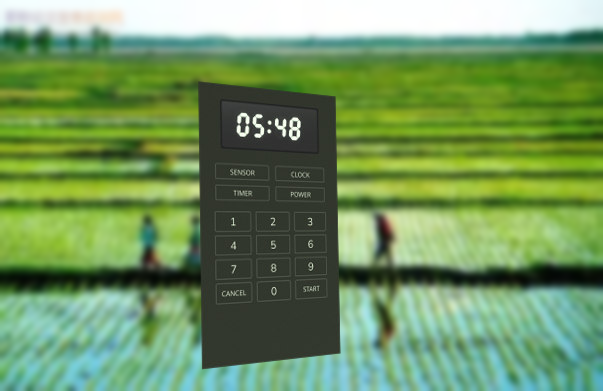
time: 5:48
